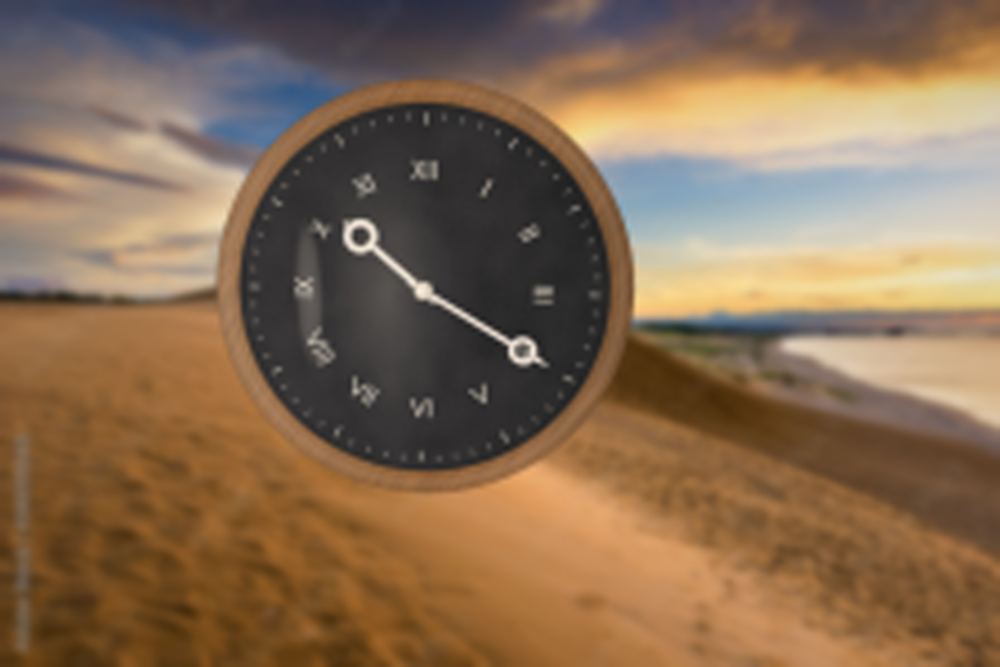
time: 10:20
